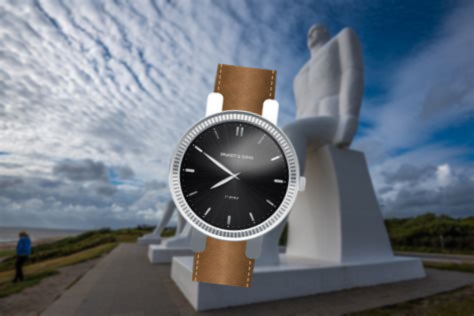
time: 7:50
